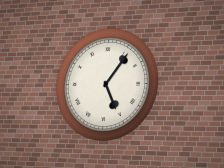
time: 5:06
